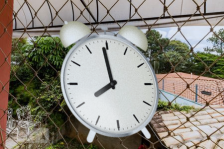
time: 7:59
